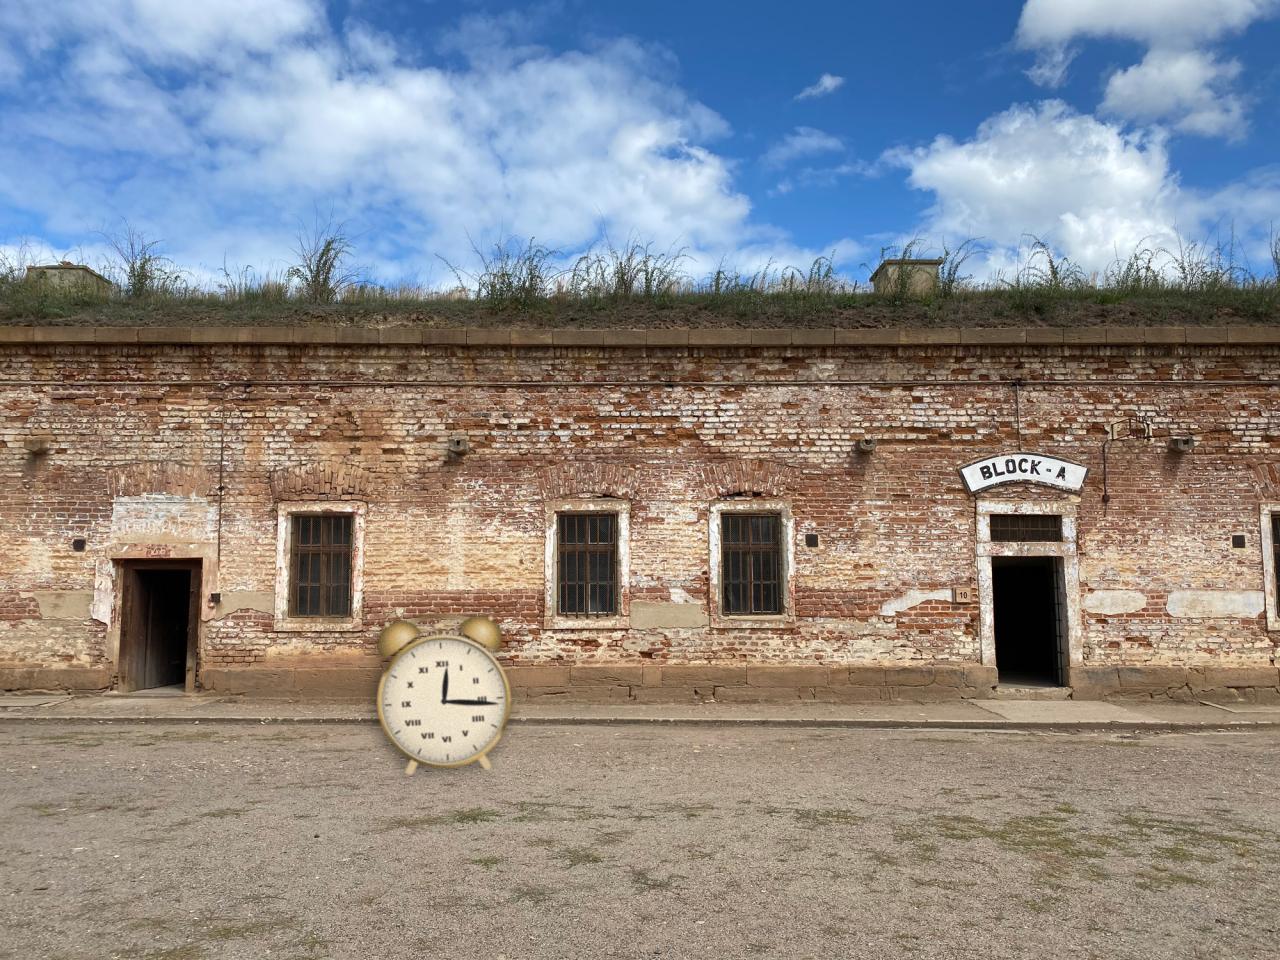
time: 12:16
